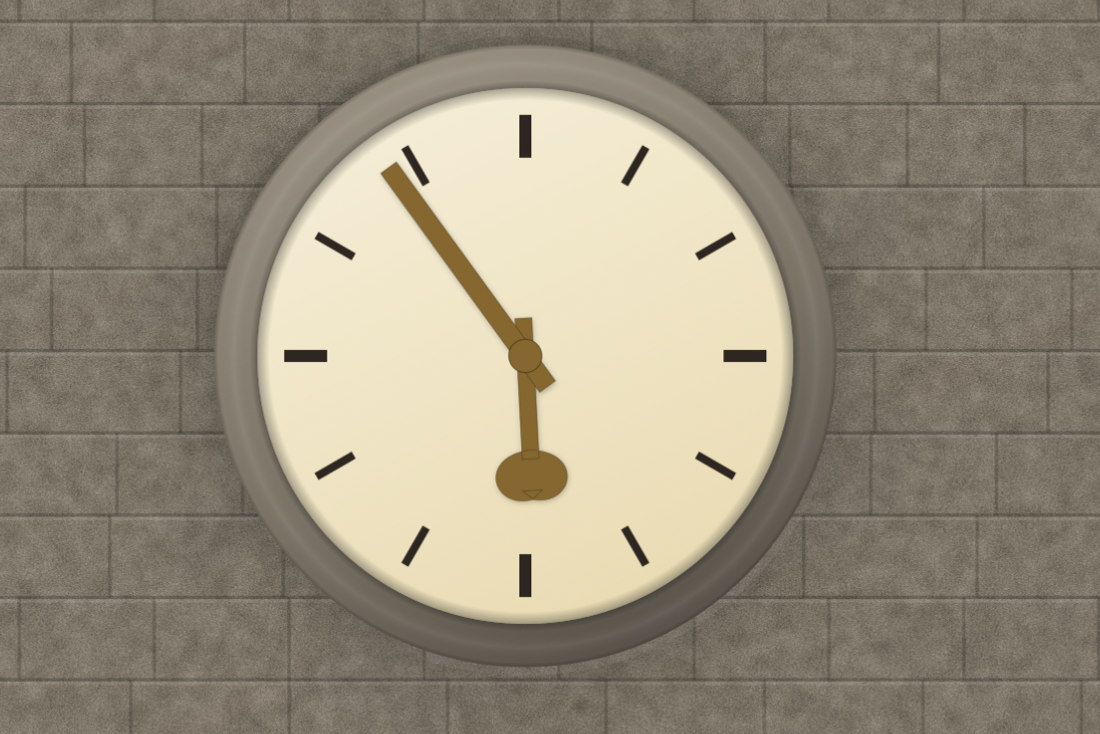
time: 5:54
